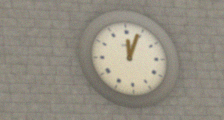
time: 12:04
